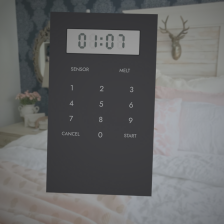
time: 1:07
